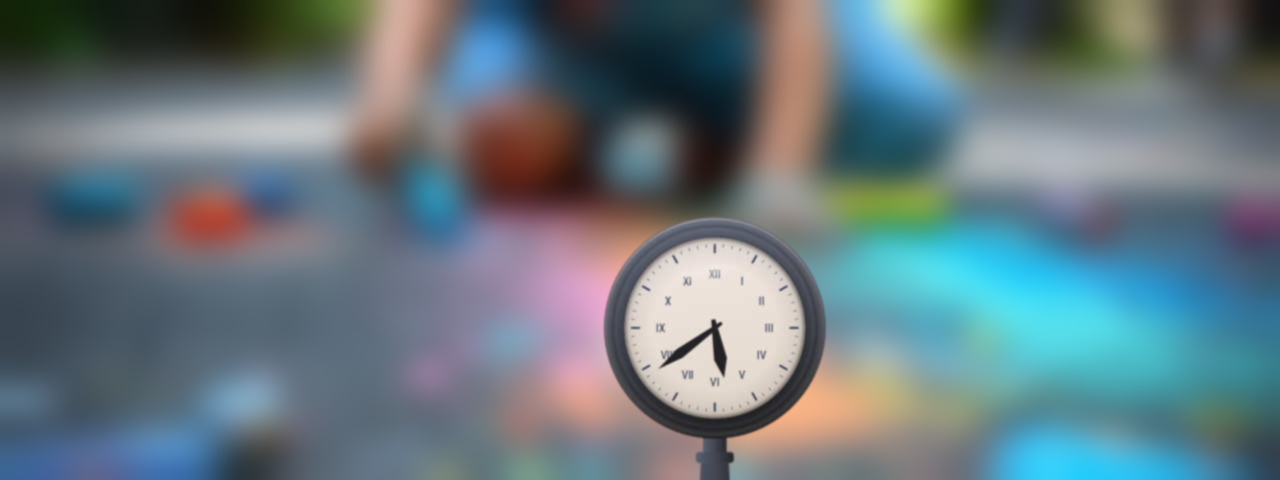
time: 5:39
